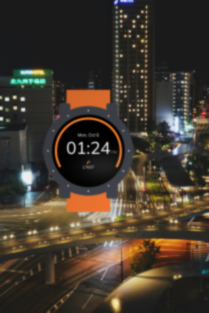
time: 1:24
